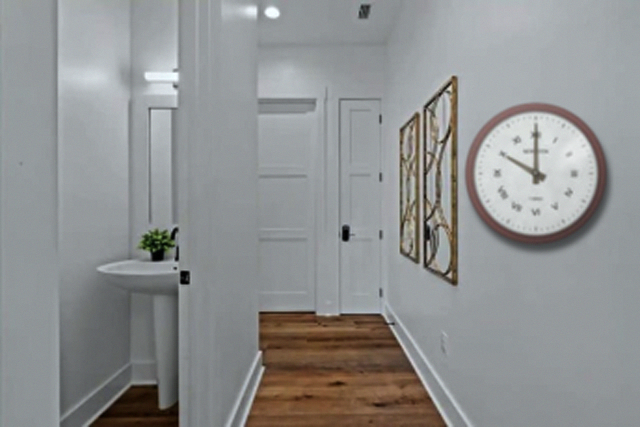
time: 10:00
